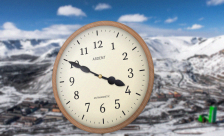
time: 3:50
